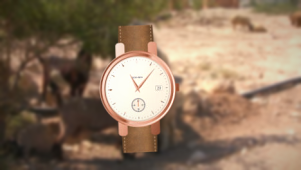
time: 11:07
